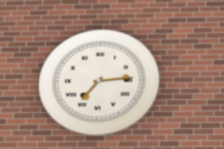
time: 7:14
